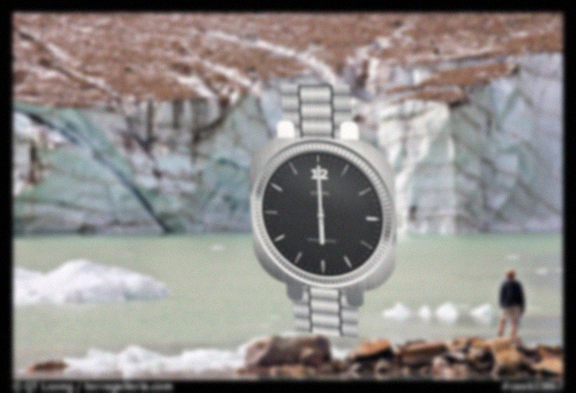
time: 6:00
